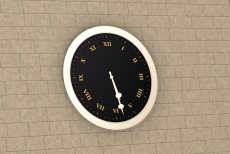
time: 5:28
